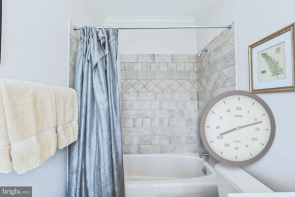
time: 8:12
